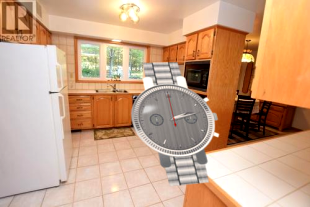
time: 2:13
